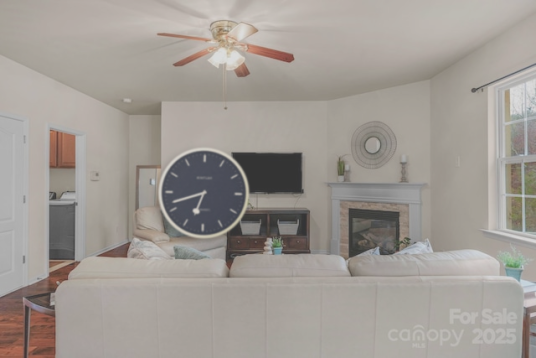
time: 6:42
